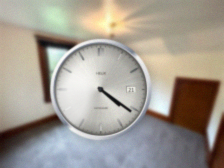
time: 4:21
